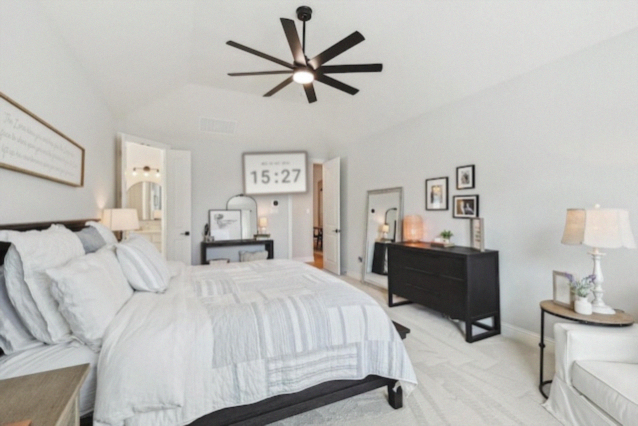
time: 15:27
